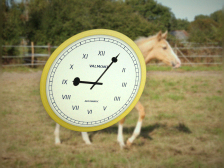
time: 9:05
